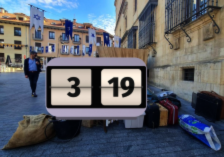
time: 3:19
